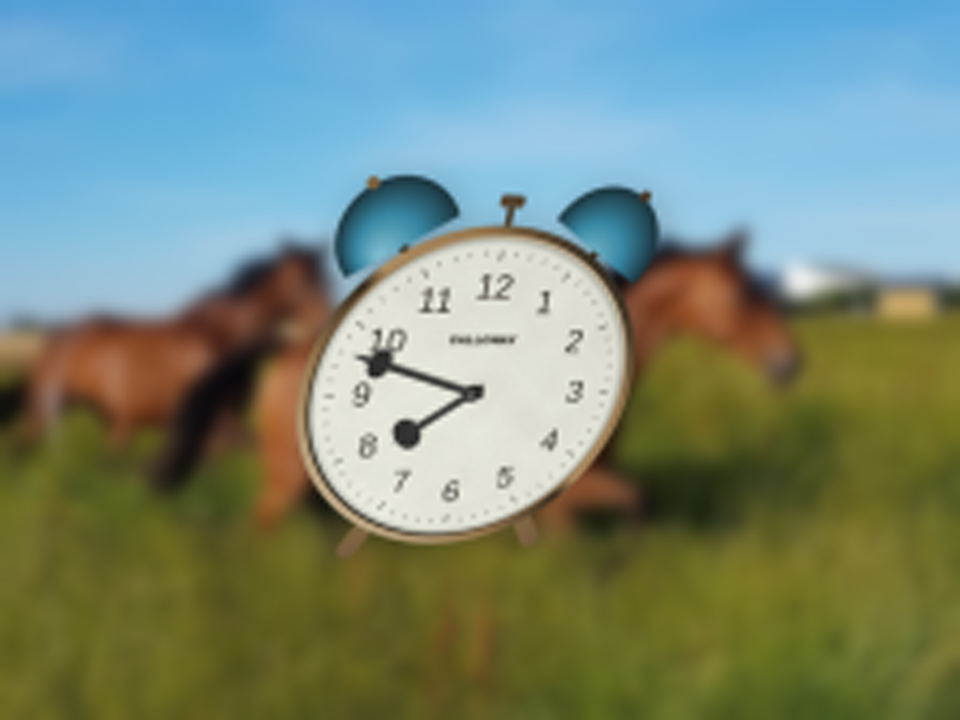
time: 7:48
